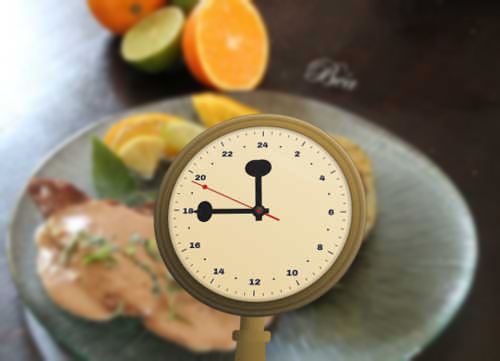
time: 23:44:49
